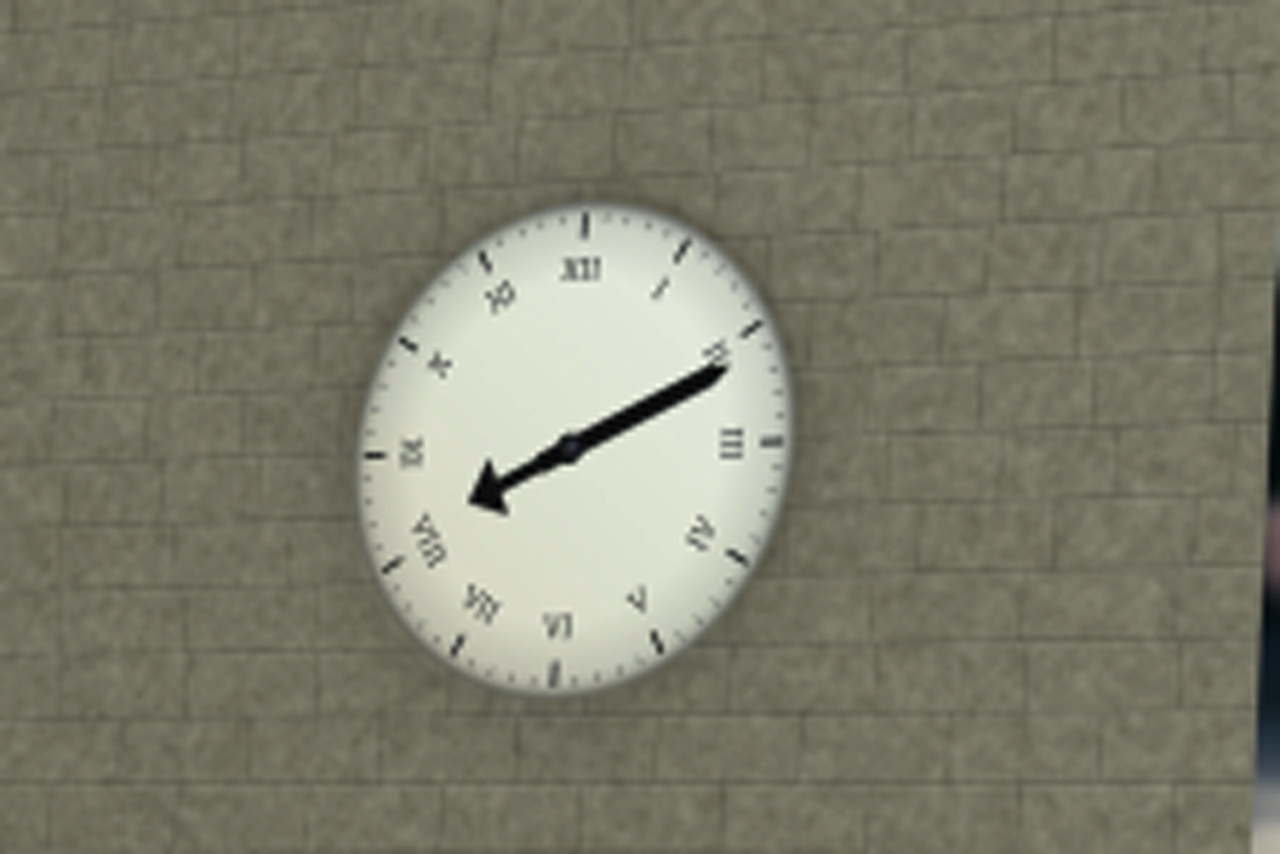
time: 8:11
